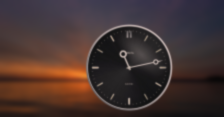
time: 11:13
